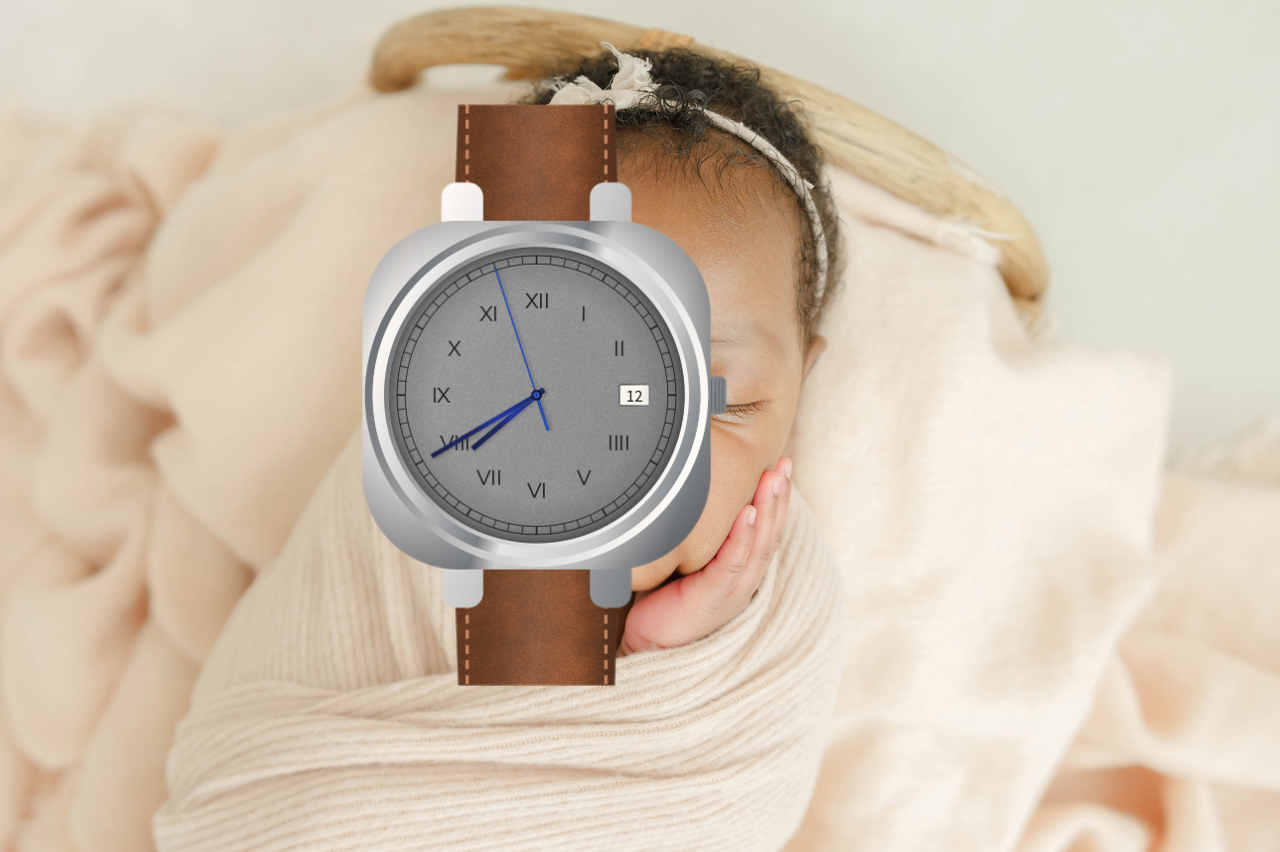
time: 7:39:57
